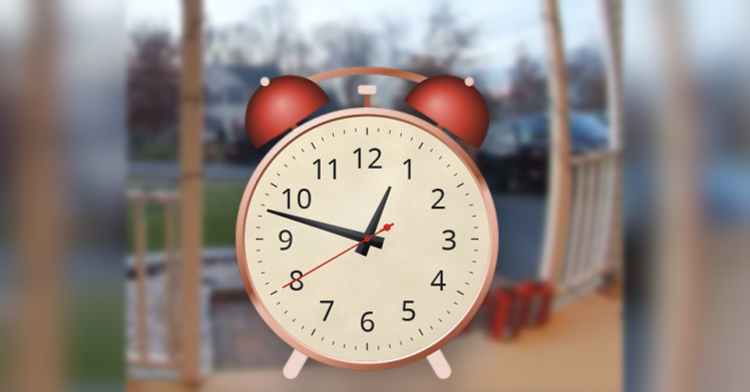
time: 12:47:40
